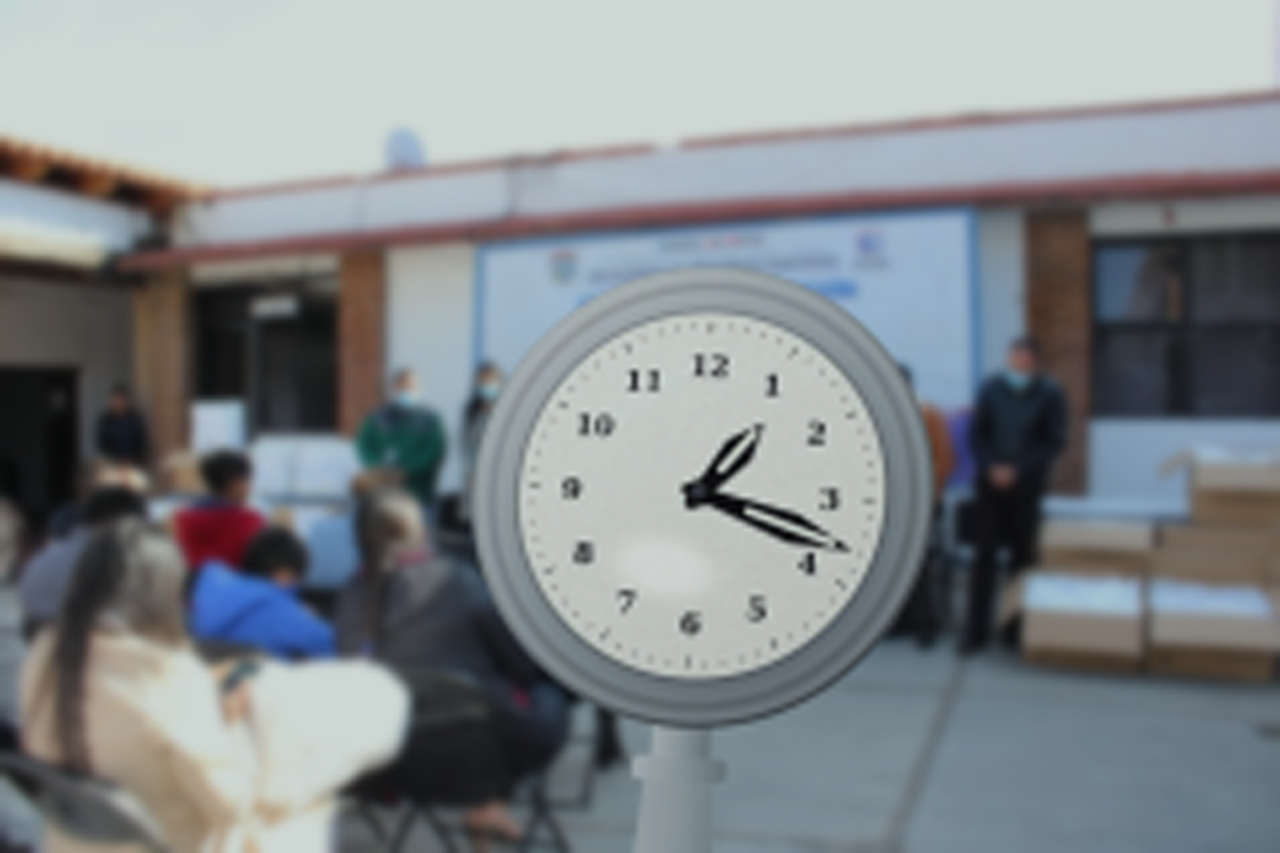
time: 1:18
